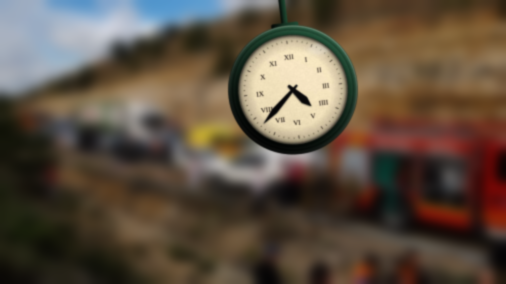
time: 4:38
